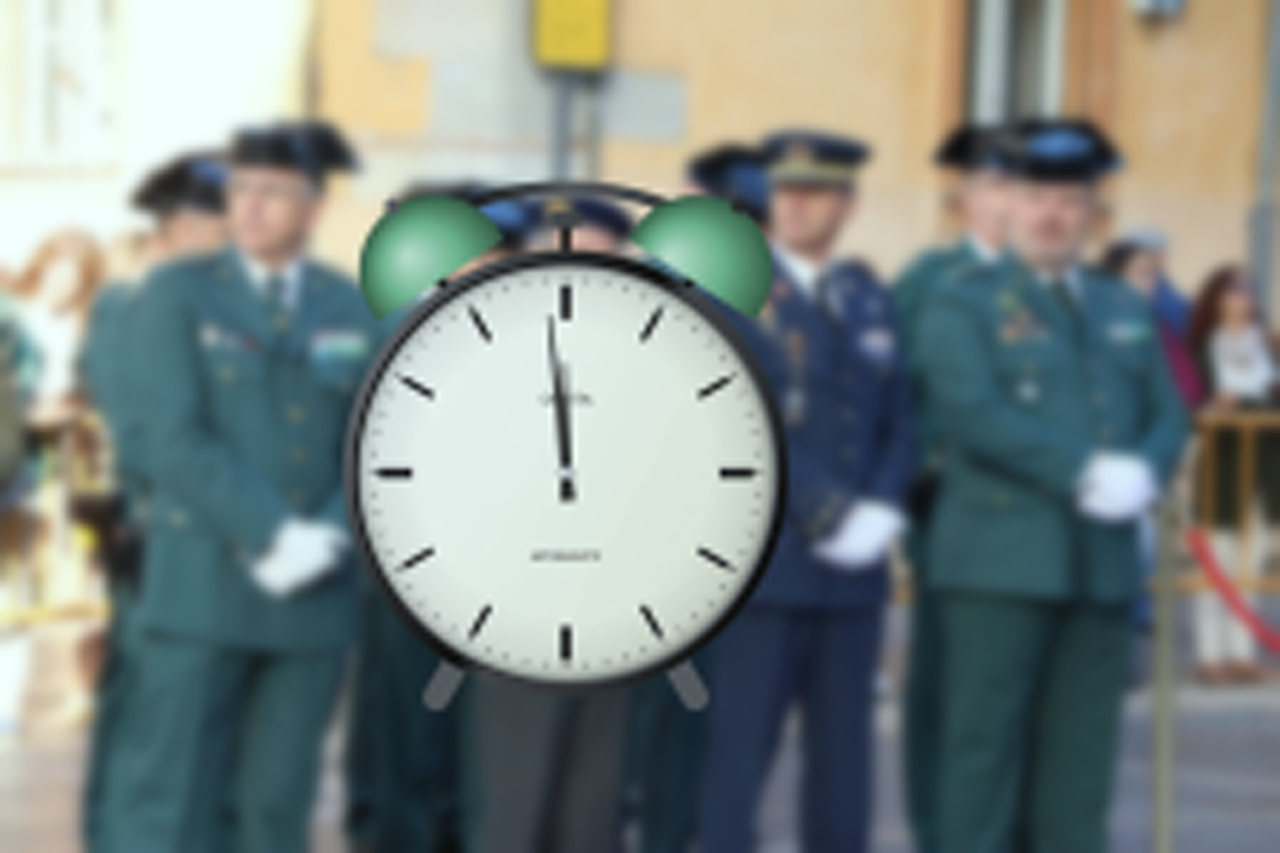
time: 11:59
